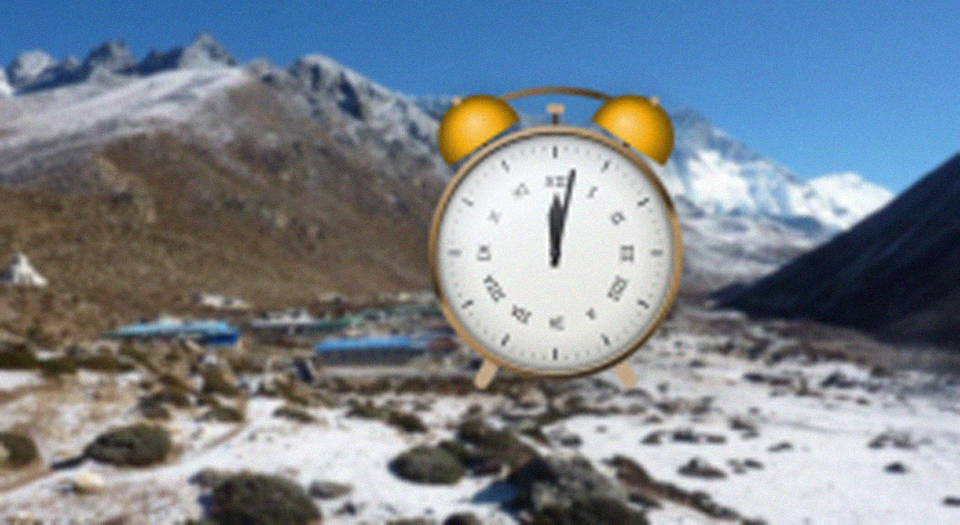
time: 12:02
